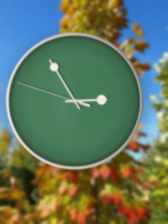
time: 2:54:48
